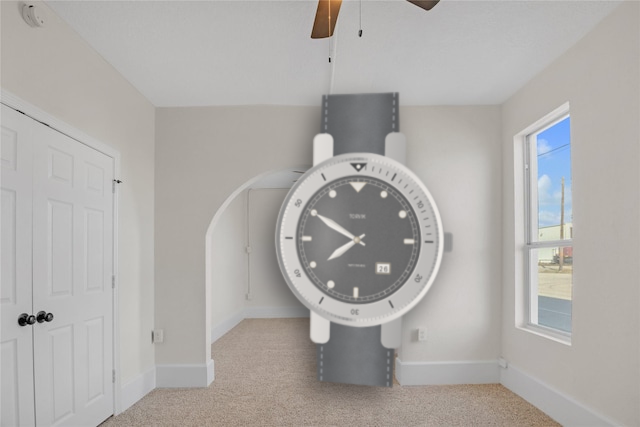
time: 7:50
